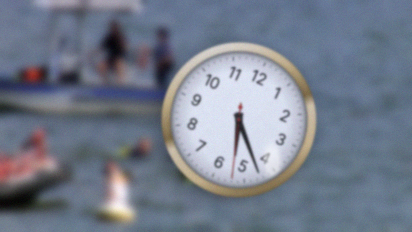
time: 5:22:27
